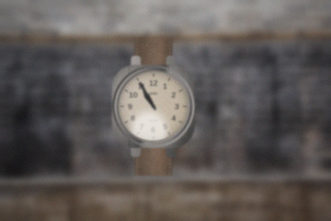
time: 10:55
